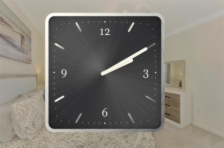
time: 2:10
